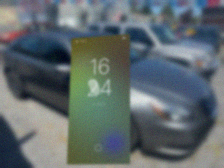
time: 16:24
